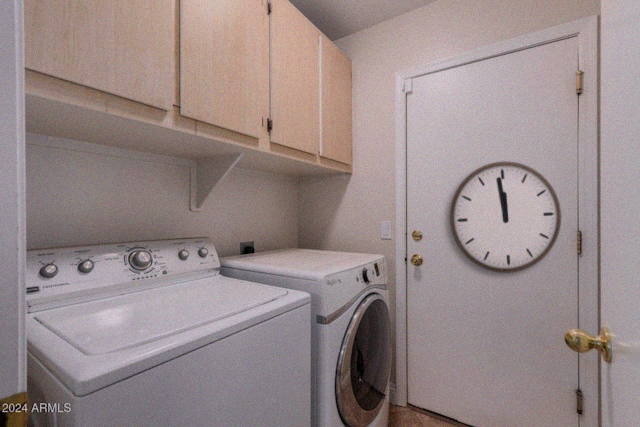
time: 11:59
